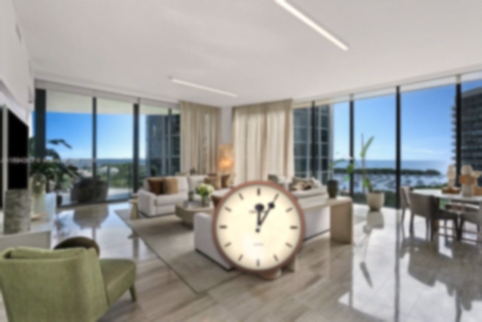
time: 12:05
